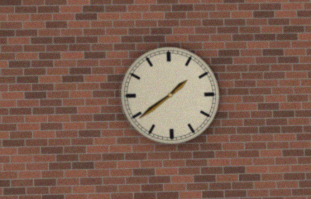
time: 1:39
